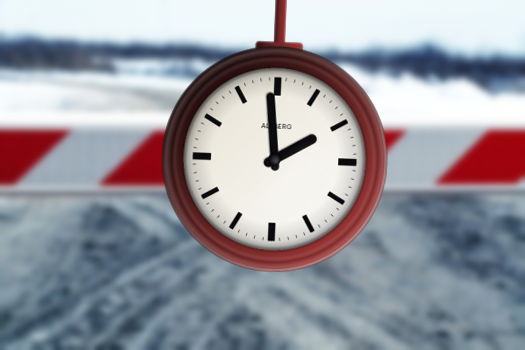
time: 1:59
